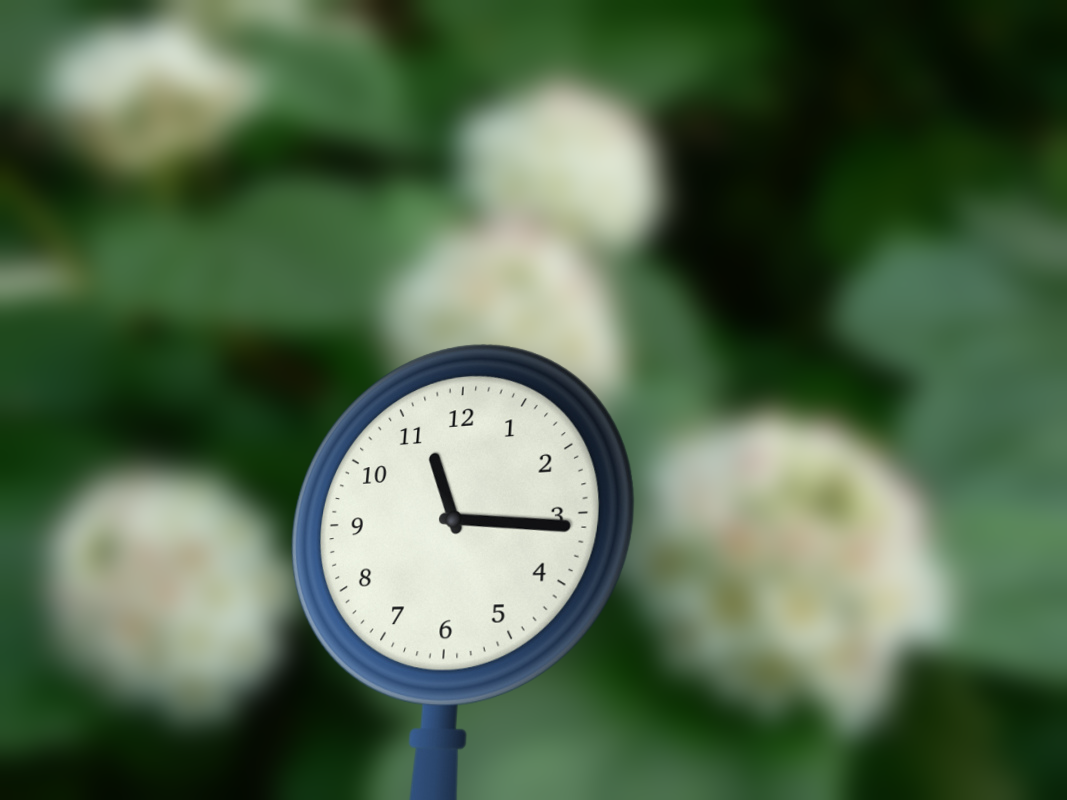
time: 11:16
